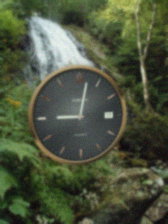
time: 9:02
